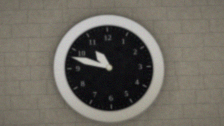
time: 10:48
